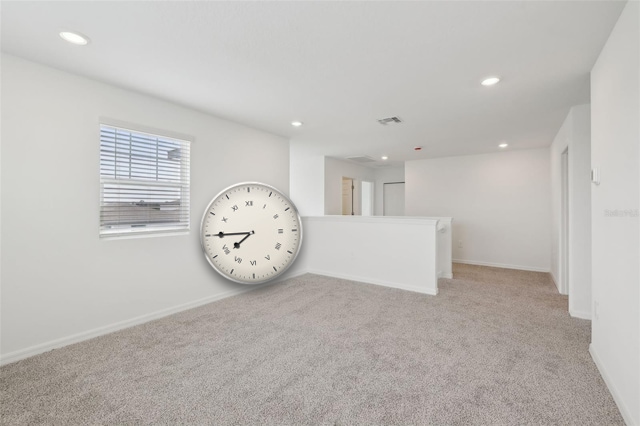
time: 7:45
